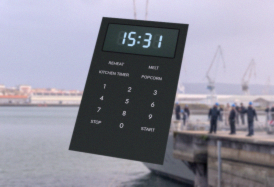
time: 15:31
